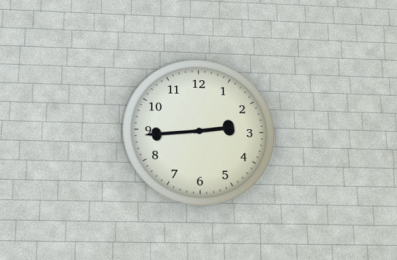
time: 2:44
